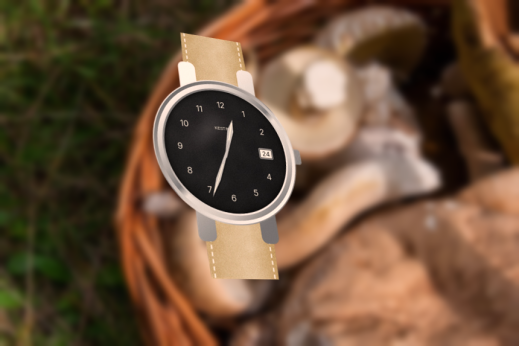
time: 12:34
